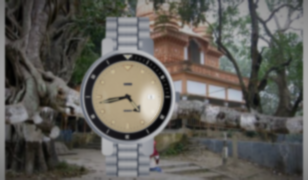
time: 4:43
